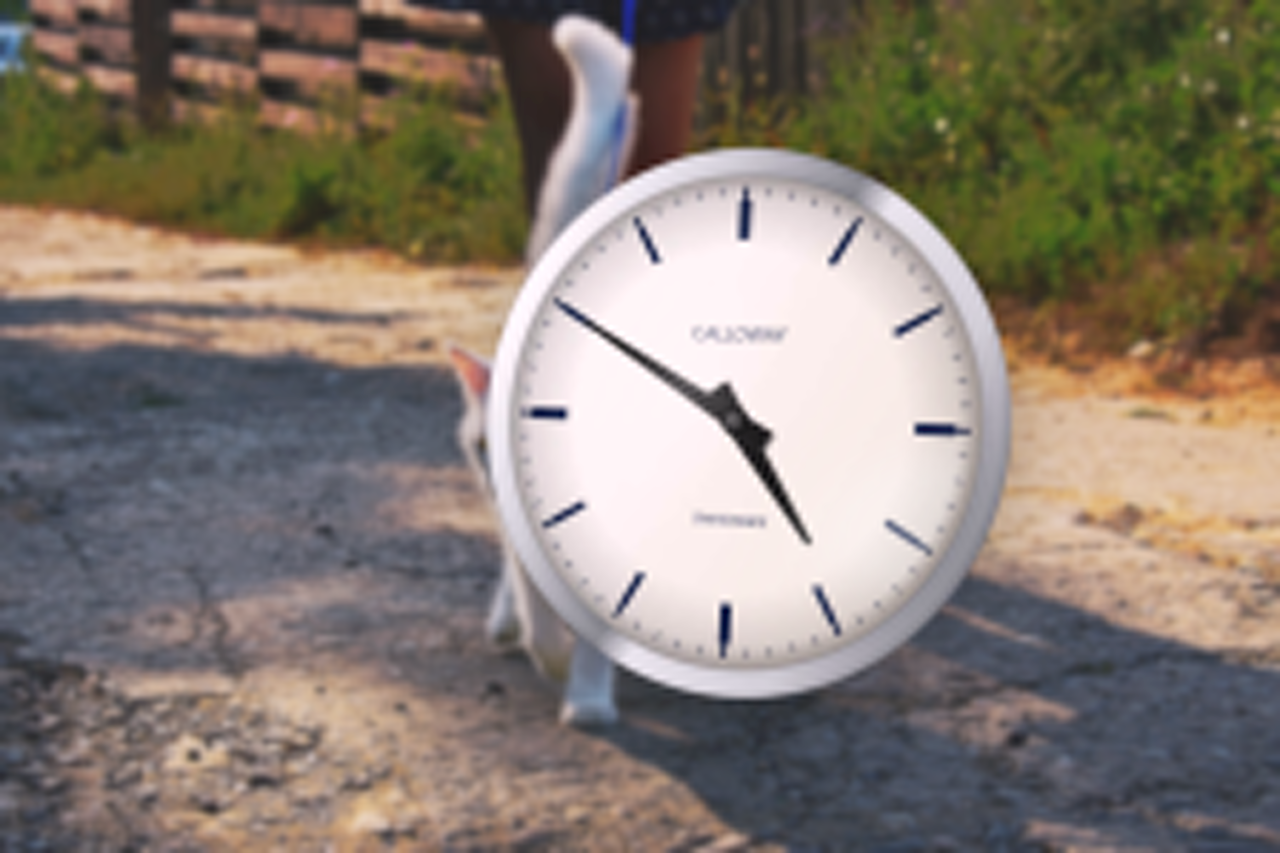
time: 4:50
